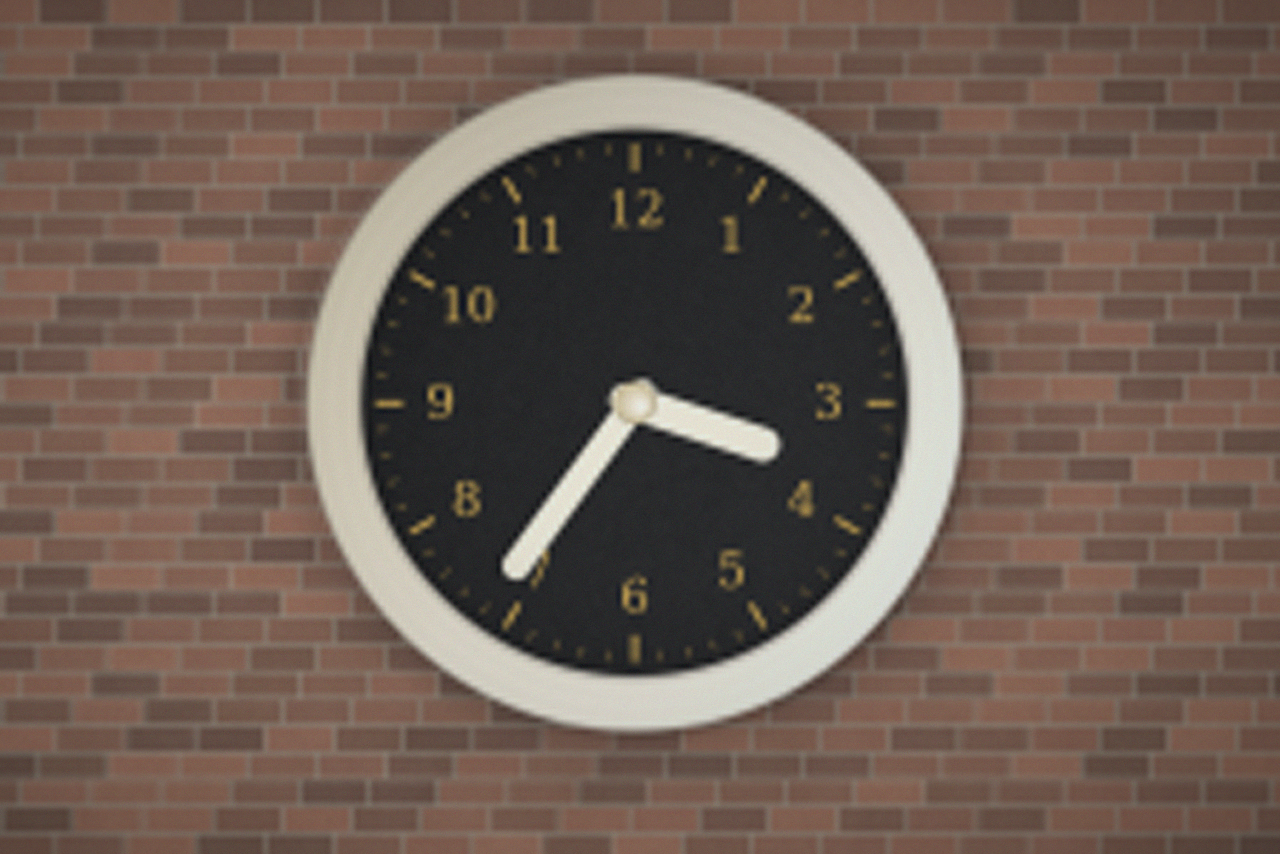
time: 3:36
